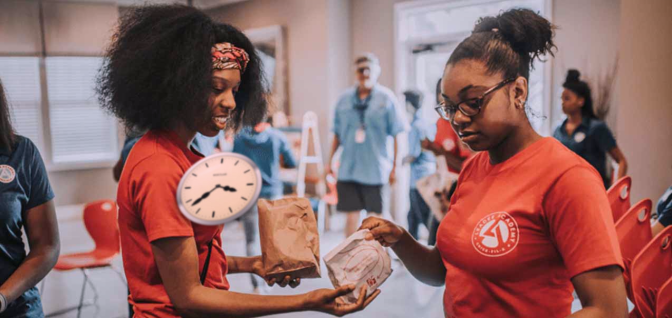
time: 3:38
